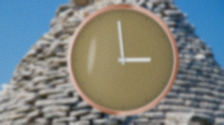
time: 2:59
